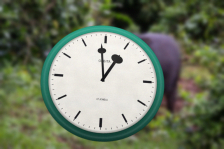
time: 12:59
